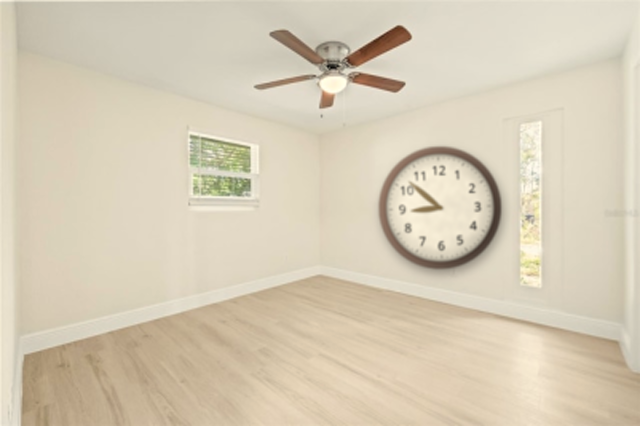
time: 8:52
